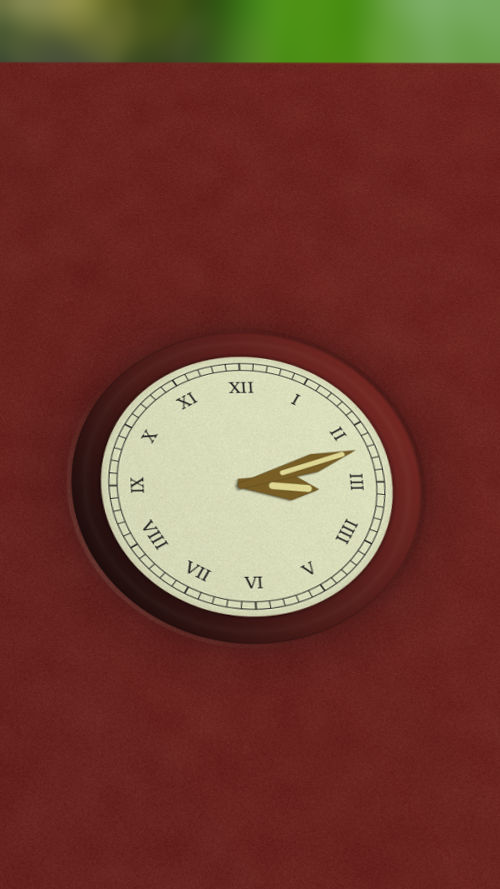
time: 3:12
